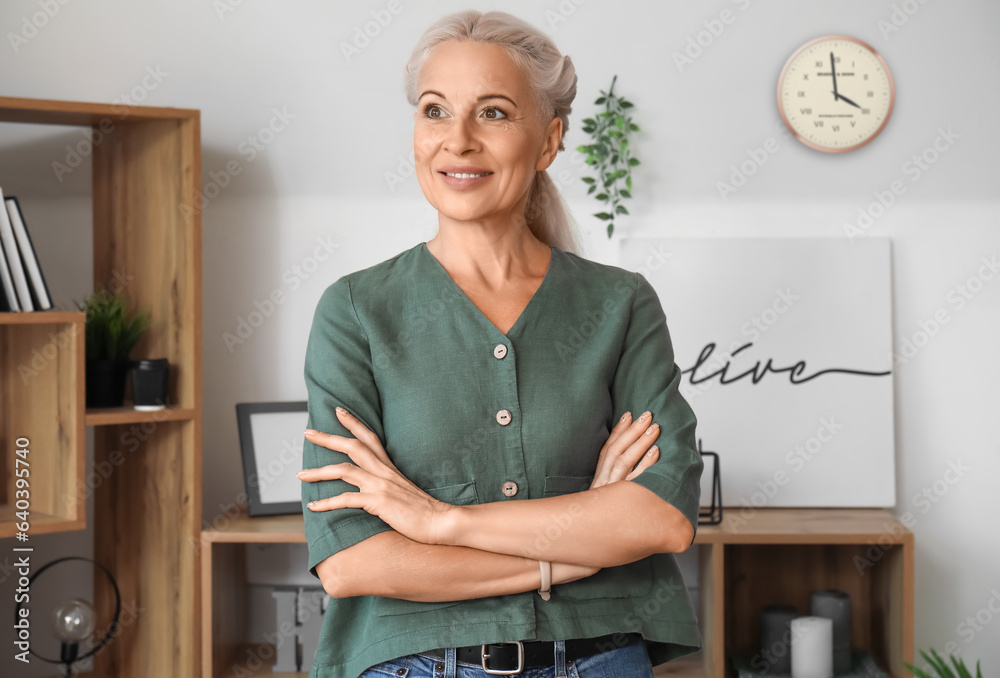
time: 3:59
